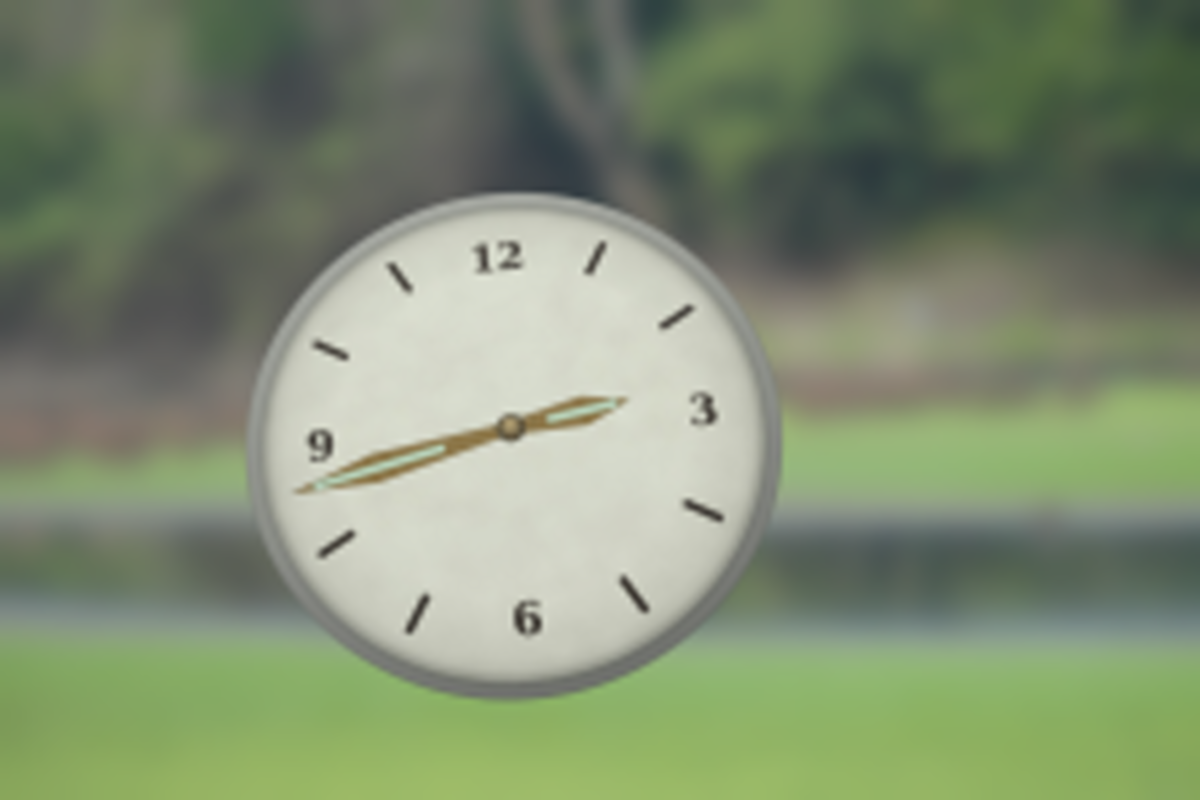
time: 2:43
